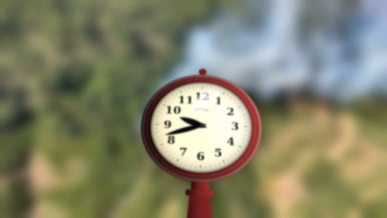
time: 9:42
